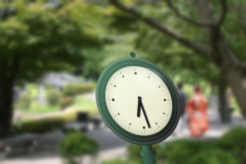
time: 6:28
